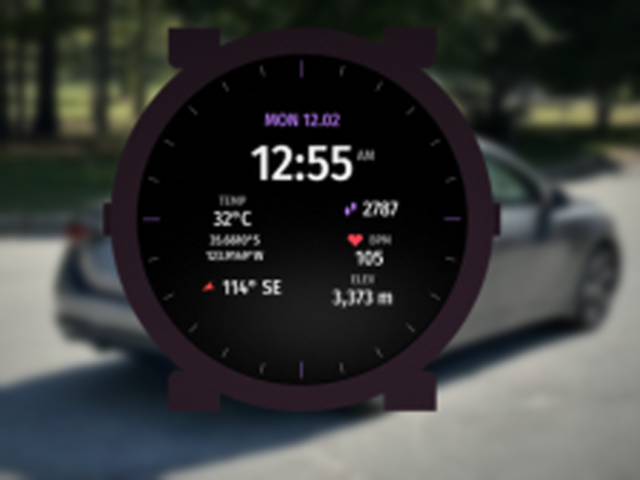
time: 12:55
